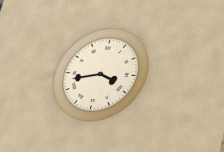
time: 3:43
